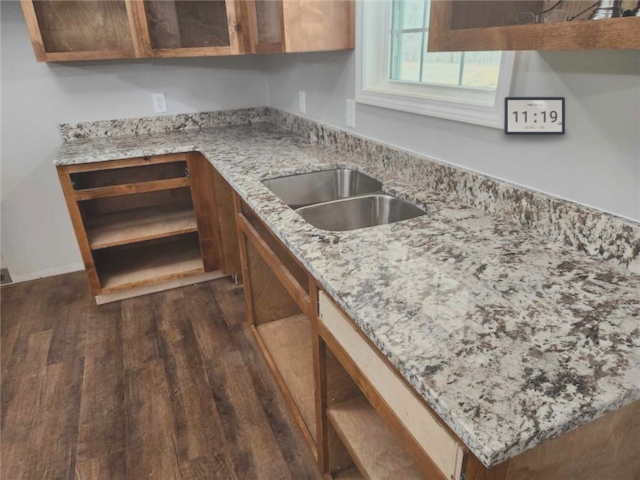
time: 11:19
